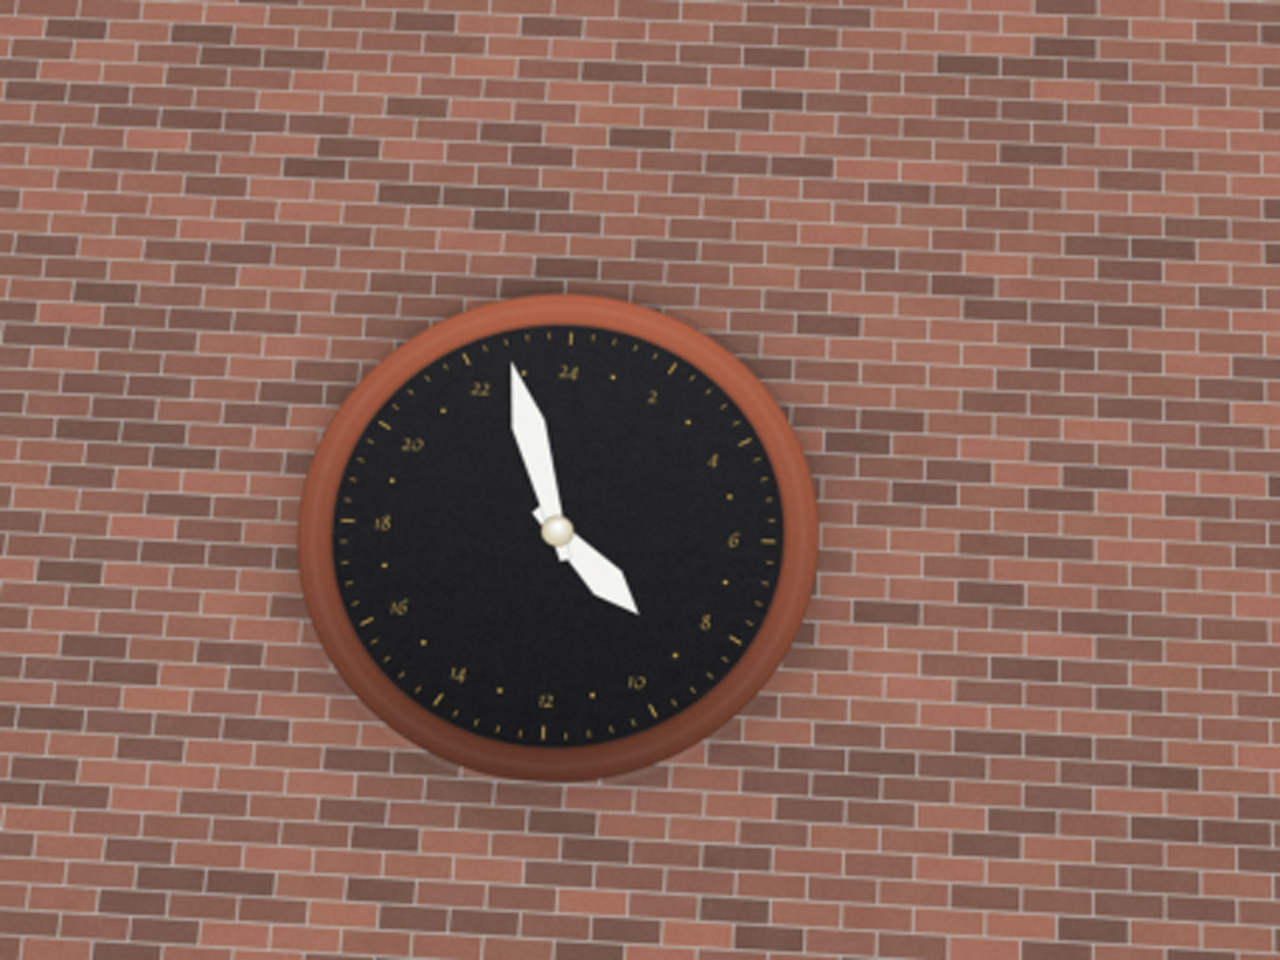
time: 8:57
